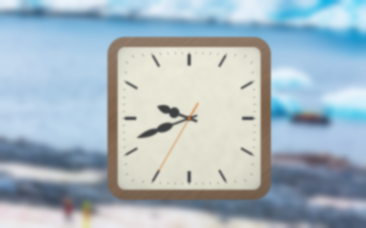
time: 9:41:35
